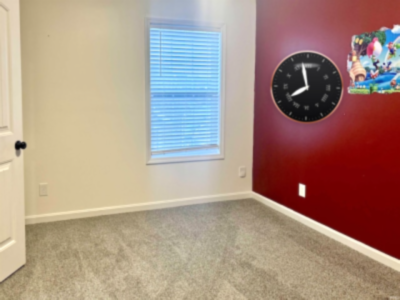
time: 7:58
